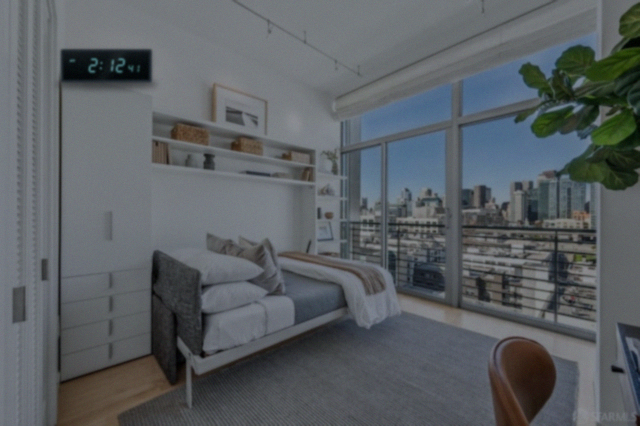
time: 2:12
